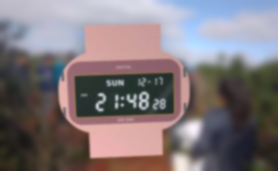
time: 21:48
